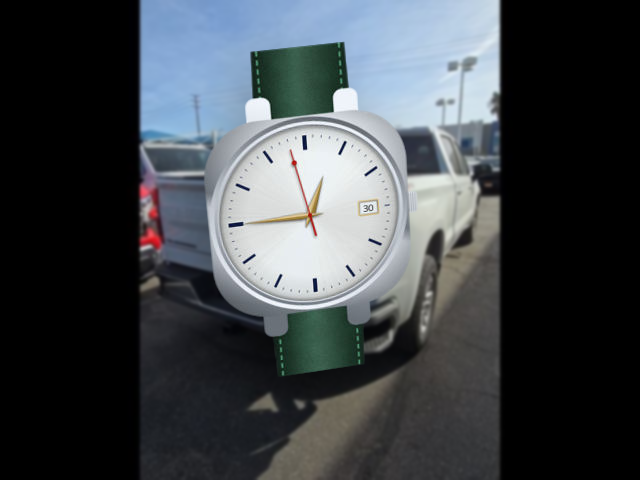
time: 12:44:58
